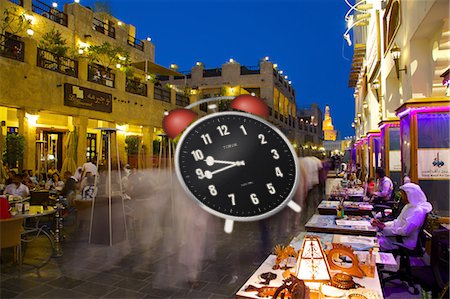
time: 9:44
